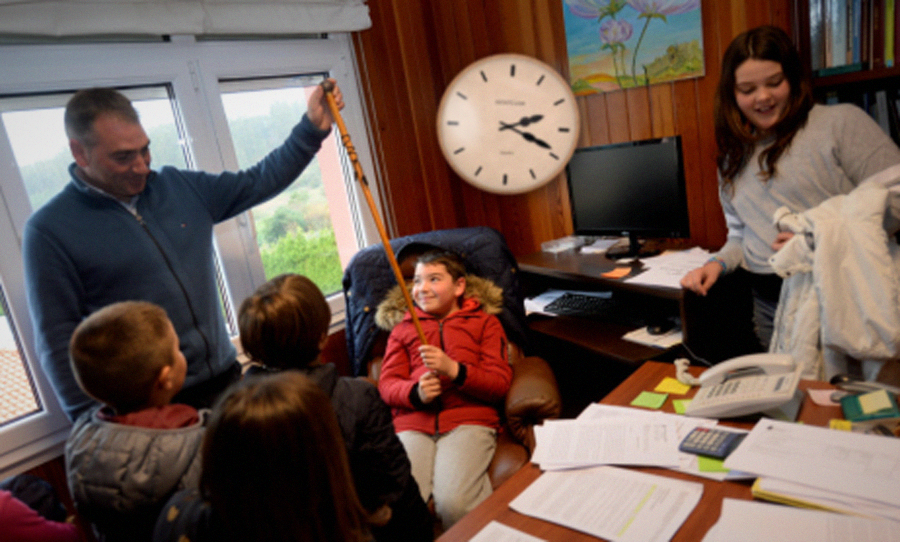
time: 2:19
